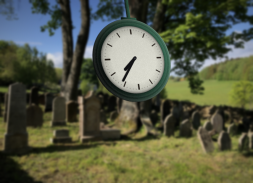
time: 7:36
